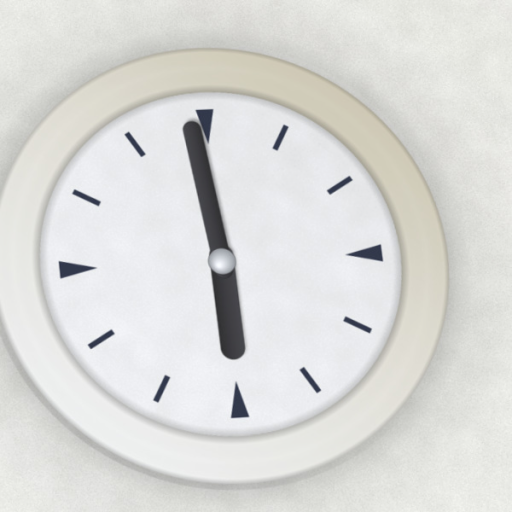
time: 5:59
